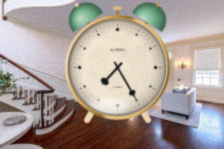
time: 7:25
